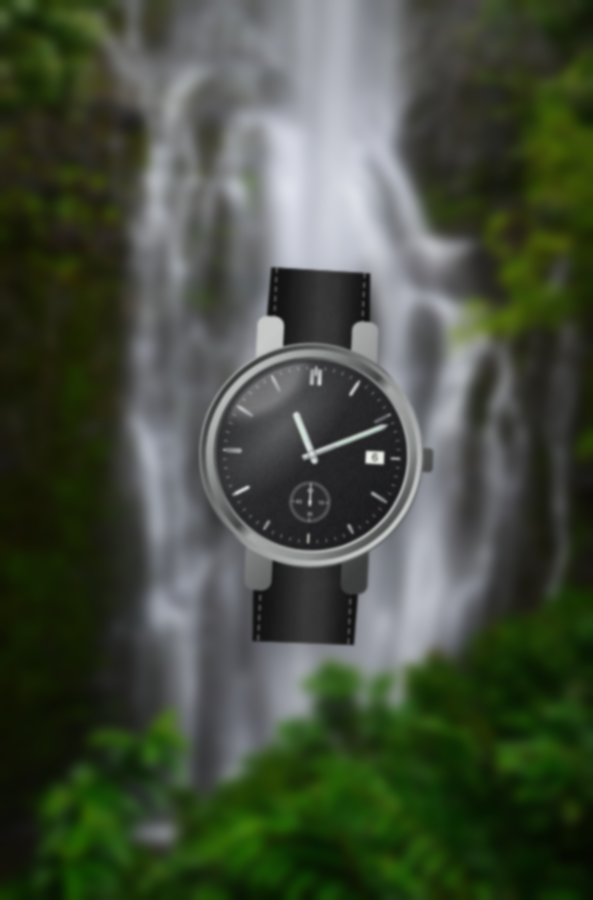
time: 11:11
